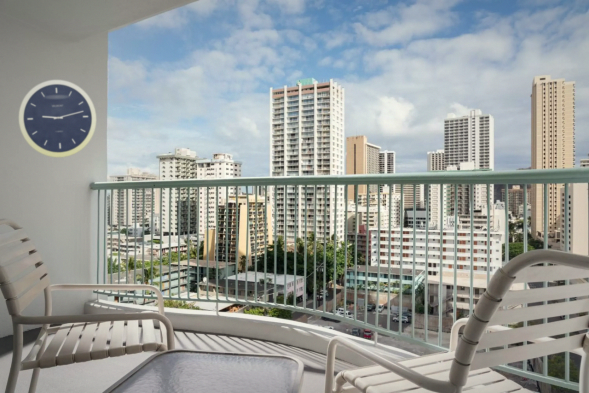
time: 9:13
